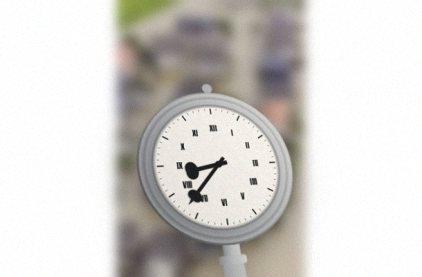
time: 8:37
